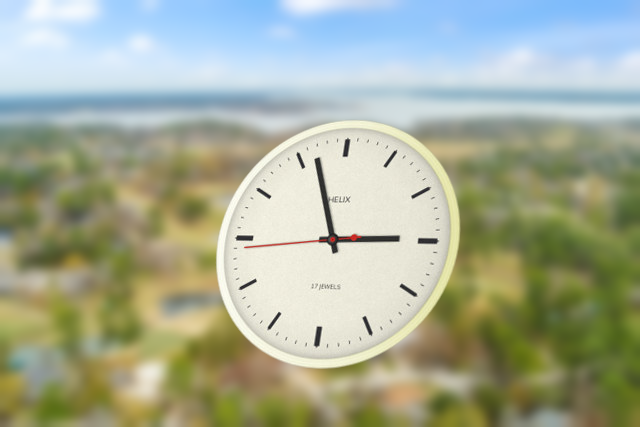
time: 2:56:44
